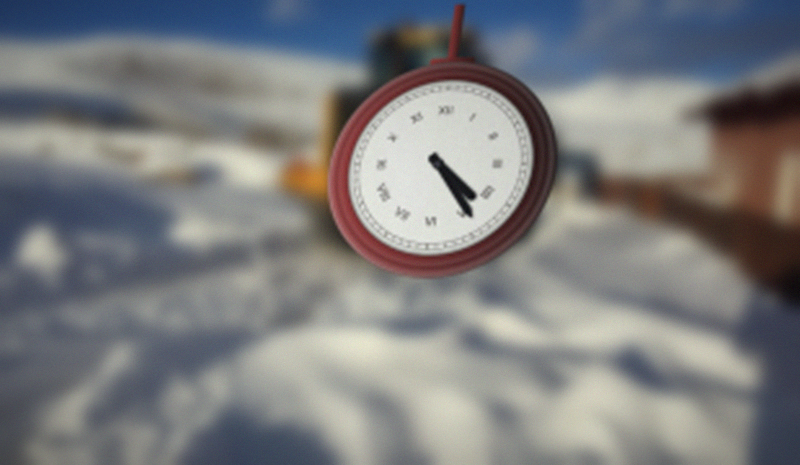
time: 4:24
